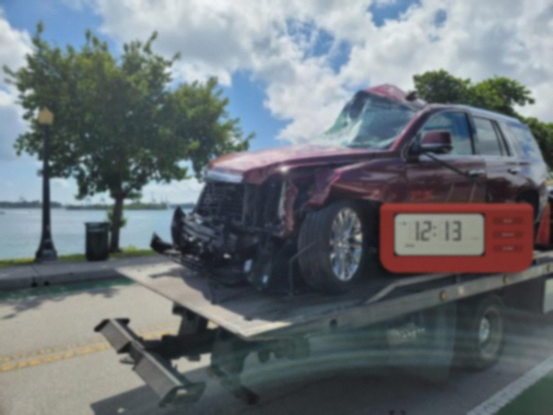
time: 12:13
